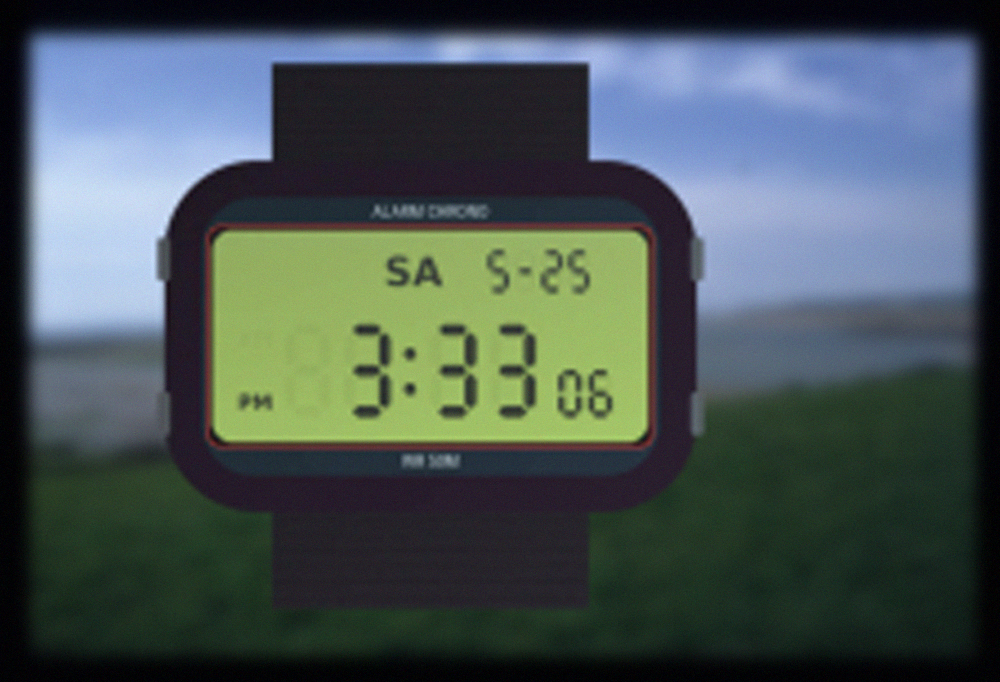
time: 3:33:06
